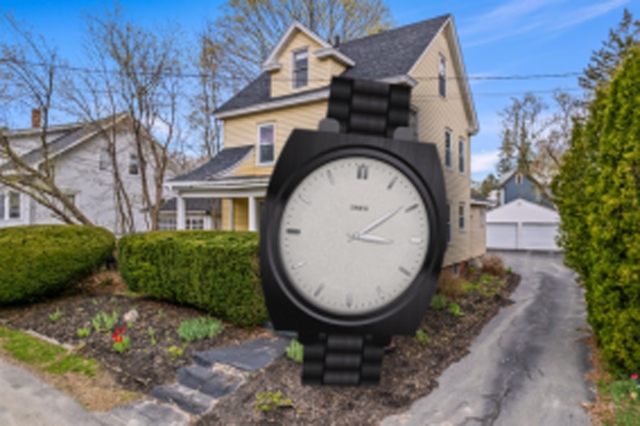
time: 3:09
